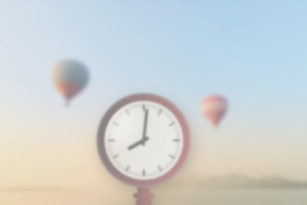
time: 8:01
